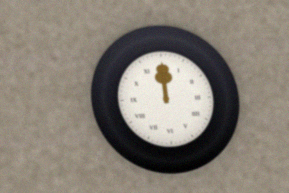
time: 12:00
